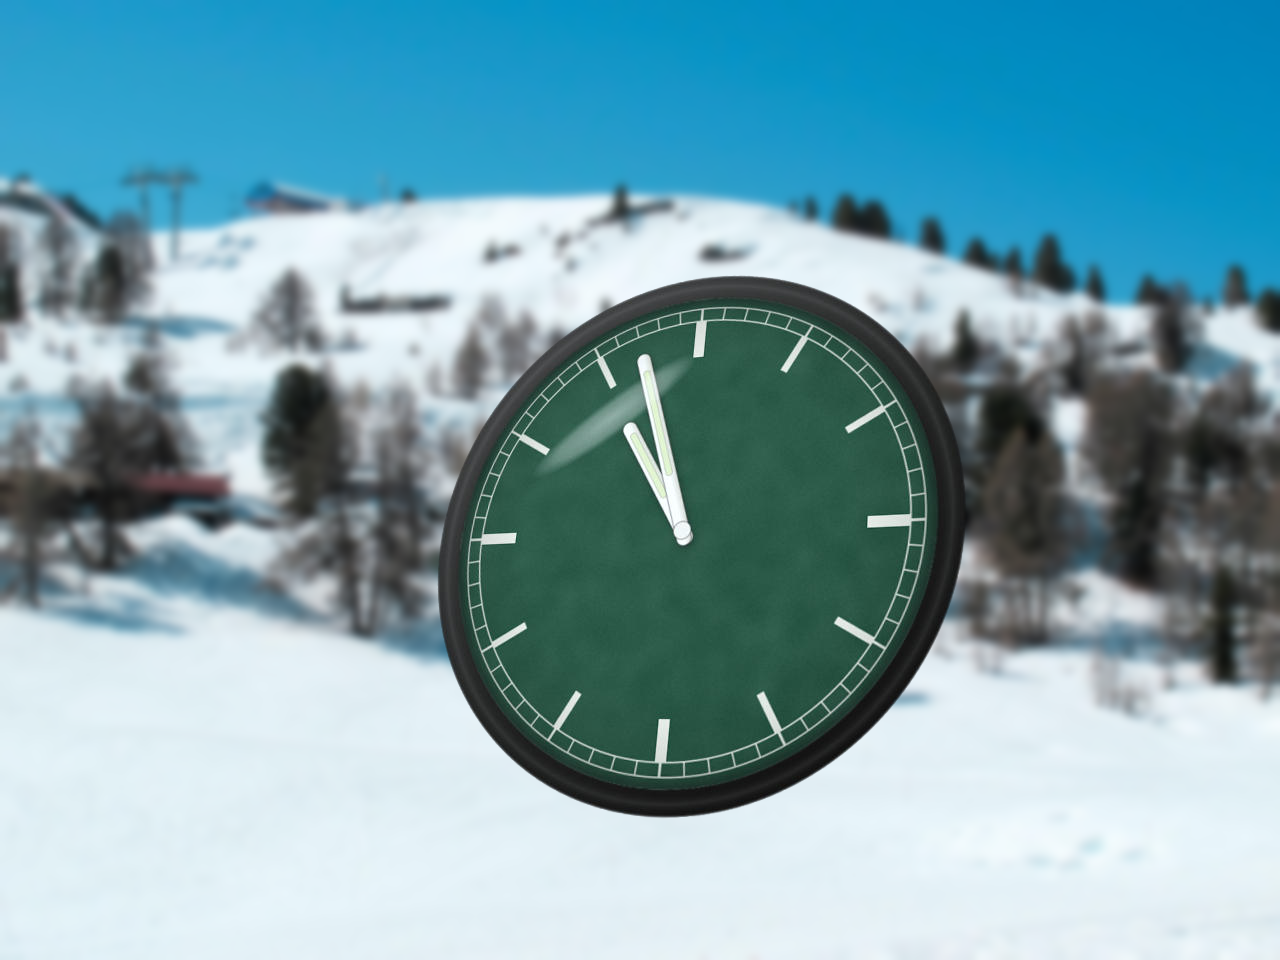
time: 10:57
